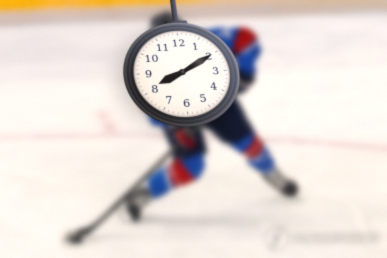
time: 8:10
